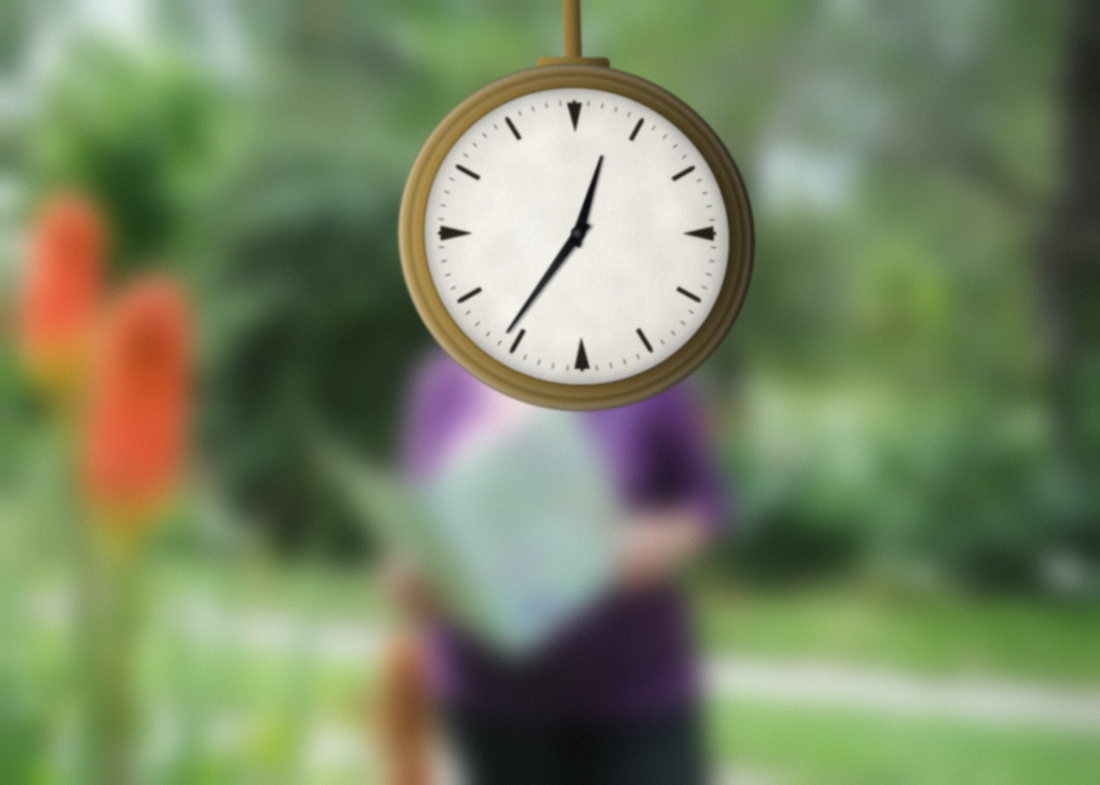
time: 12:36
